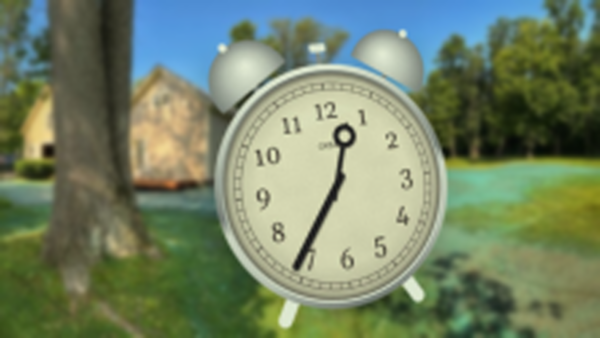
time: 12:36
